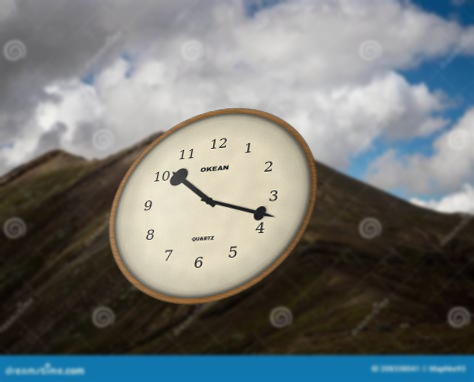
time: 10:18
